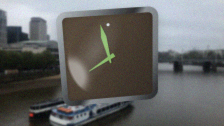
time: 7:58
